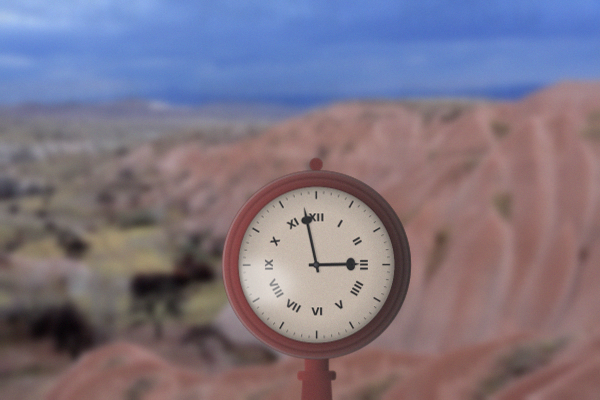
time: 2:58
